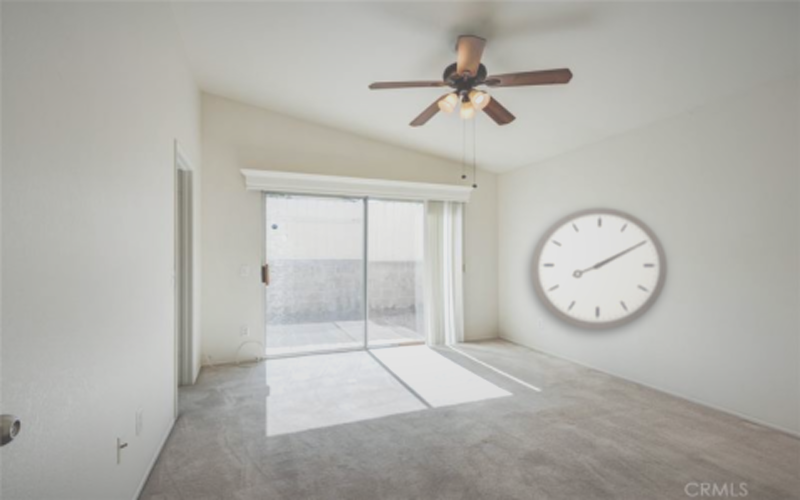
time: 8:10
